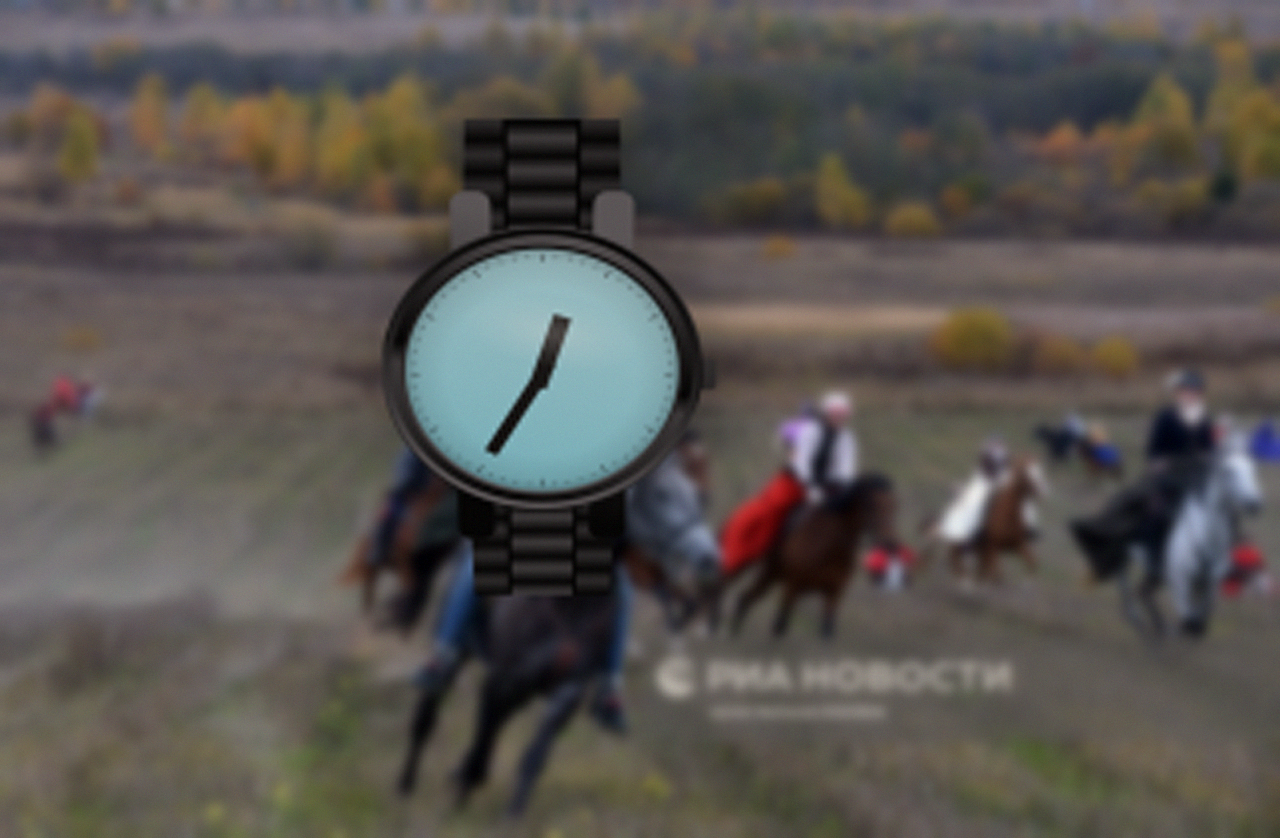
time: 12:35
